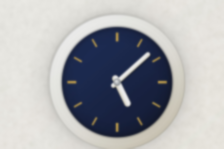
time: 5:08
